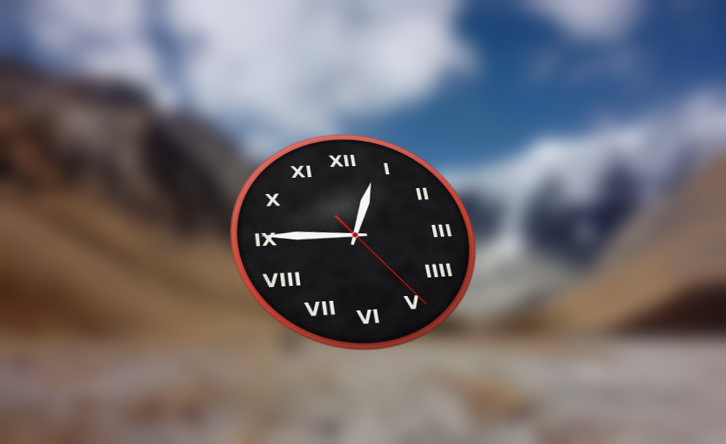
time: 12:45:24
